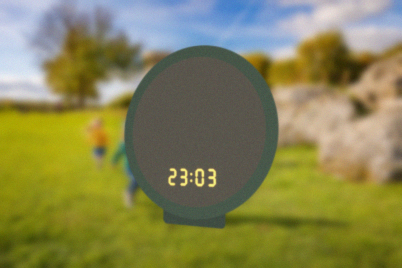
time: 23:03
